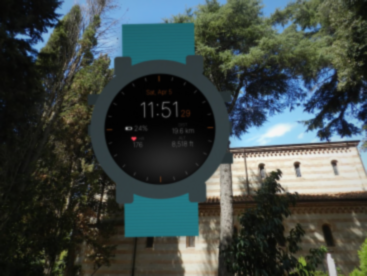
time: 11:51
